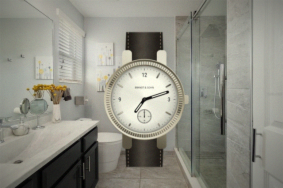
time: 7:12
